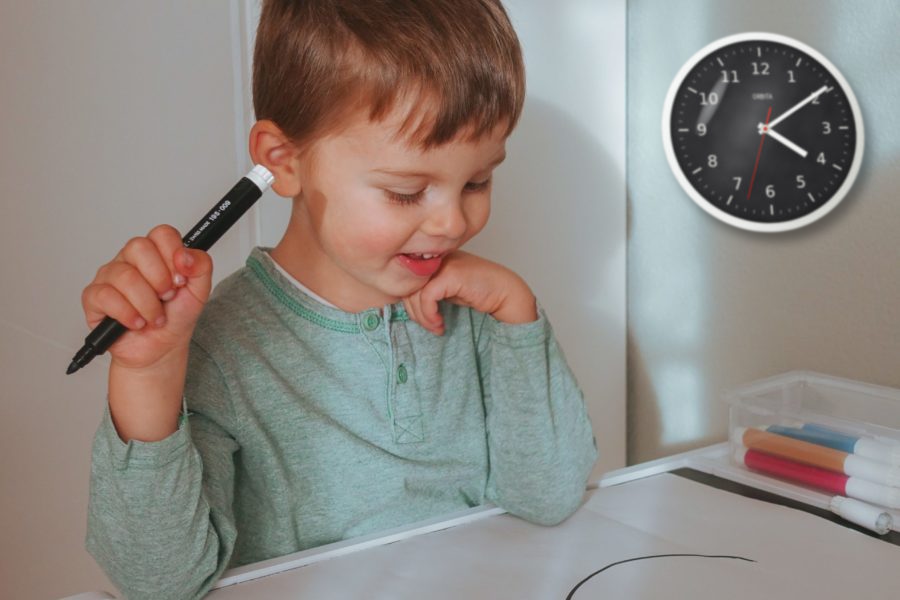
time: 4:09:33
